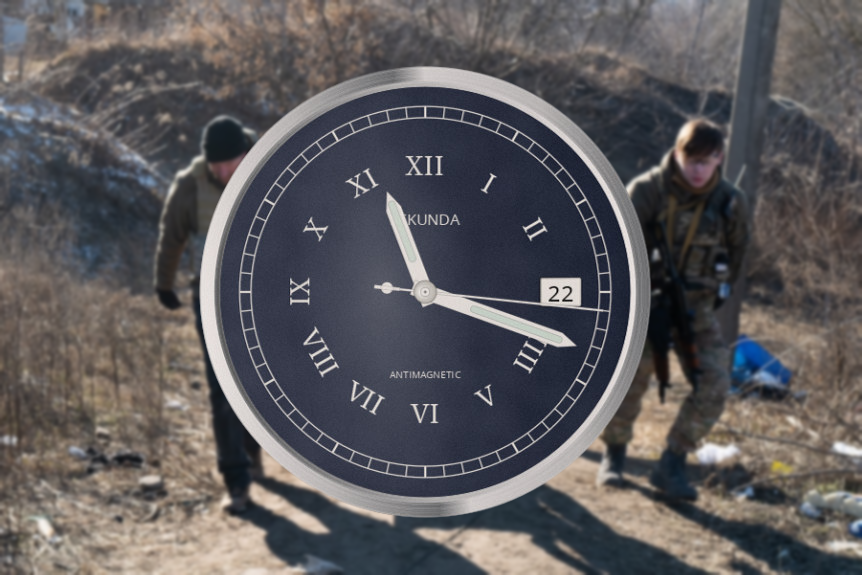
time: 11:18:16
